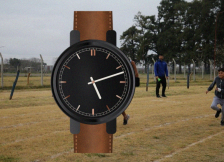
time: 5:12
